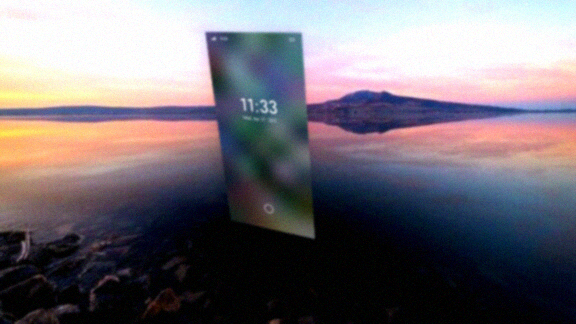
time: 11:33
